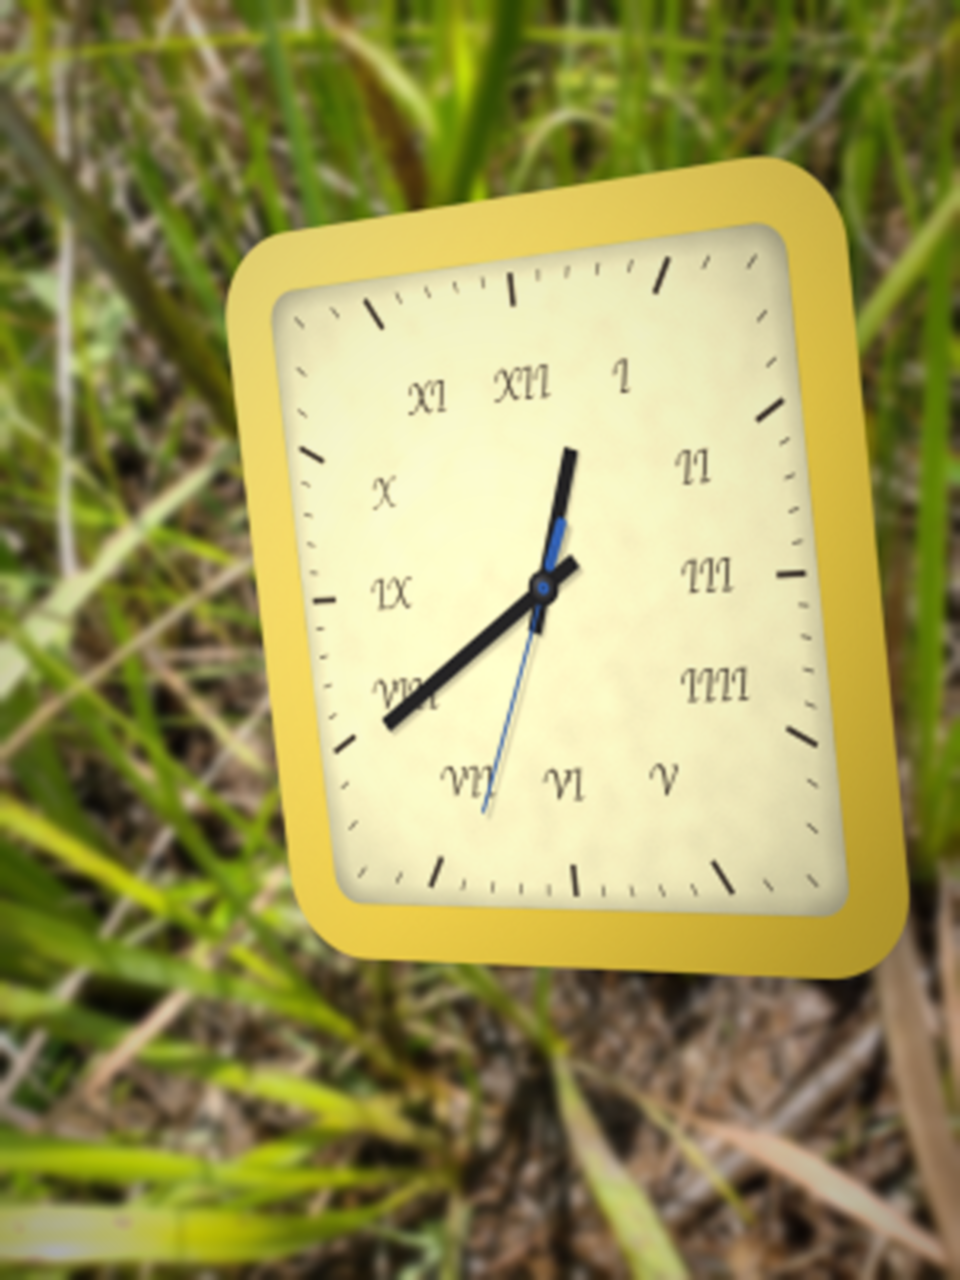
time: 12:39:34
